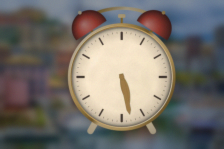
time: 5:28
